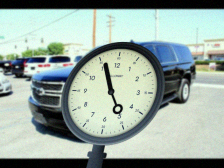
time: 4:56
